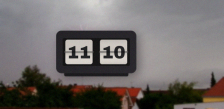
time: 11:10
